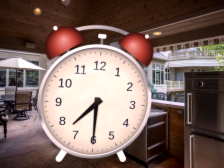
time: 7:30
